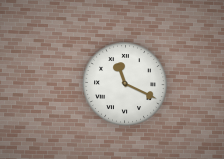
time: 11:19
